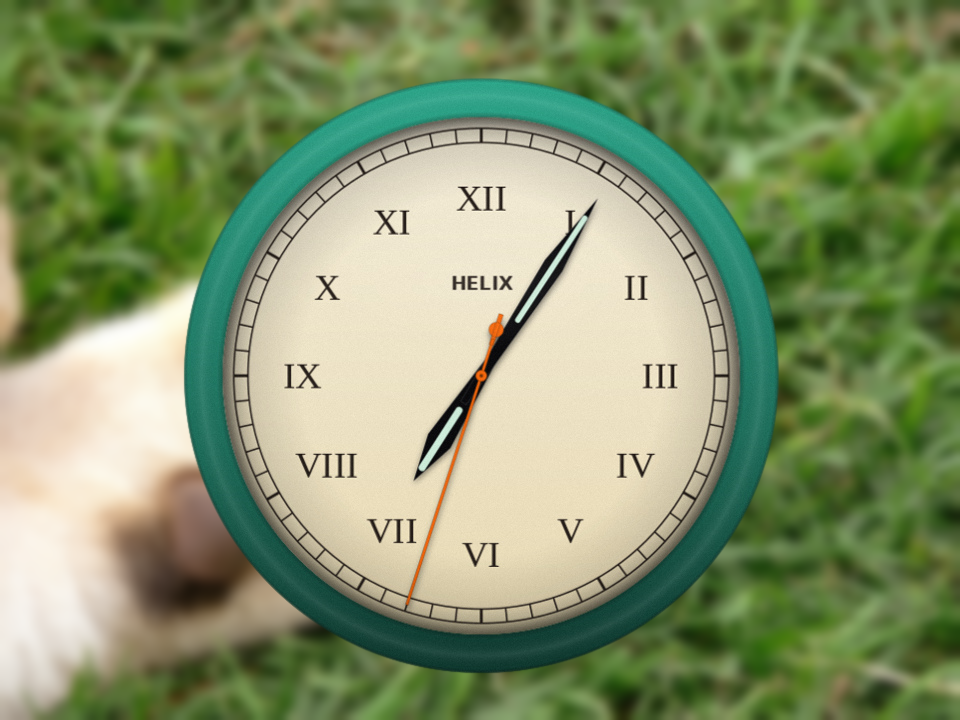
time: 7:05:33
